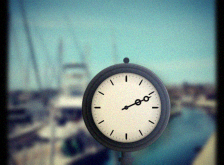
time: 2:11
